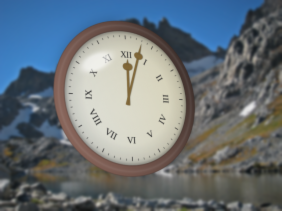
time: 12:03
